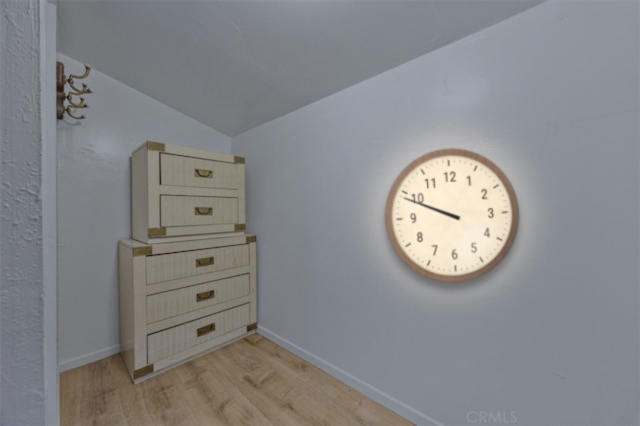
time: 9:49
